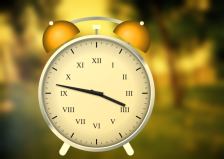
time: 3:47
